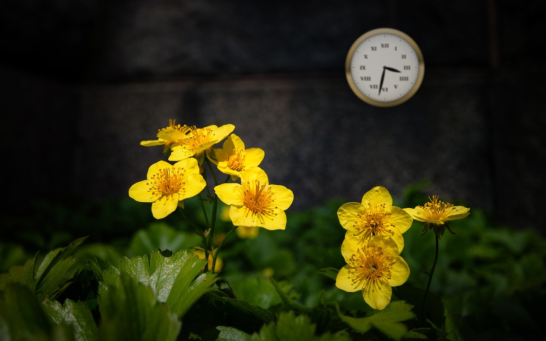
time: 3:32
